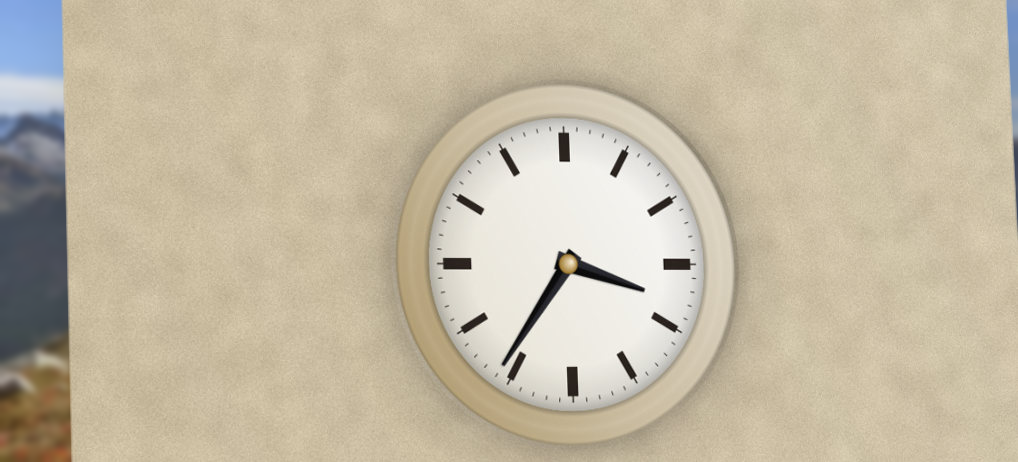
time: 3:36
